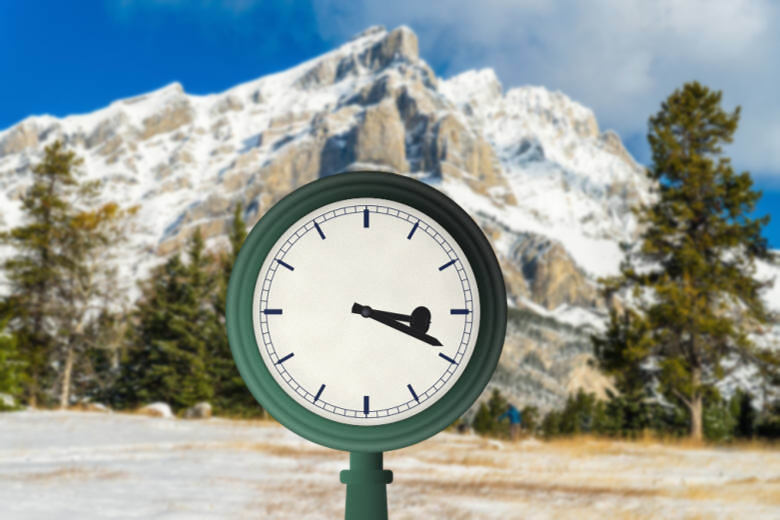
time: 3:19
